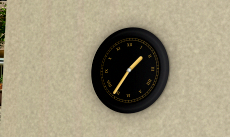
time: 1:36
